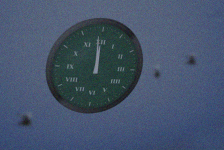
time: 11:59
